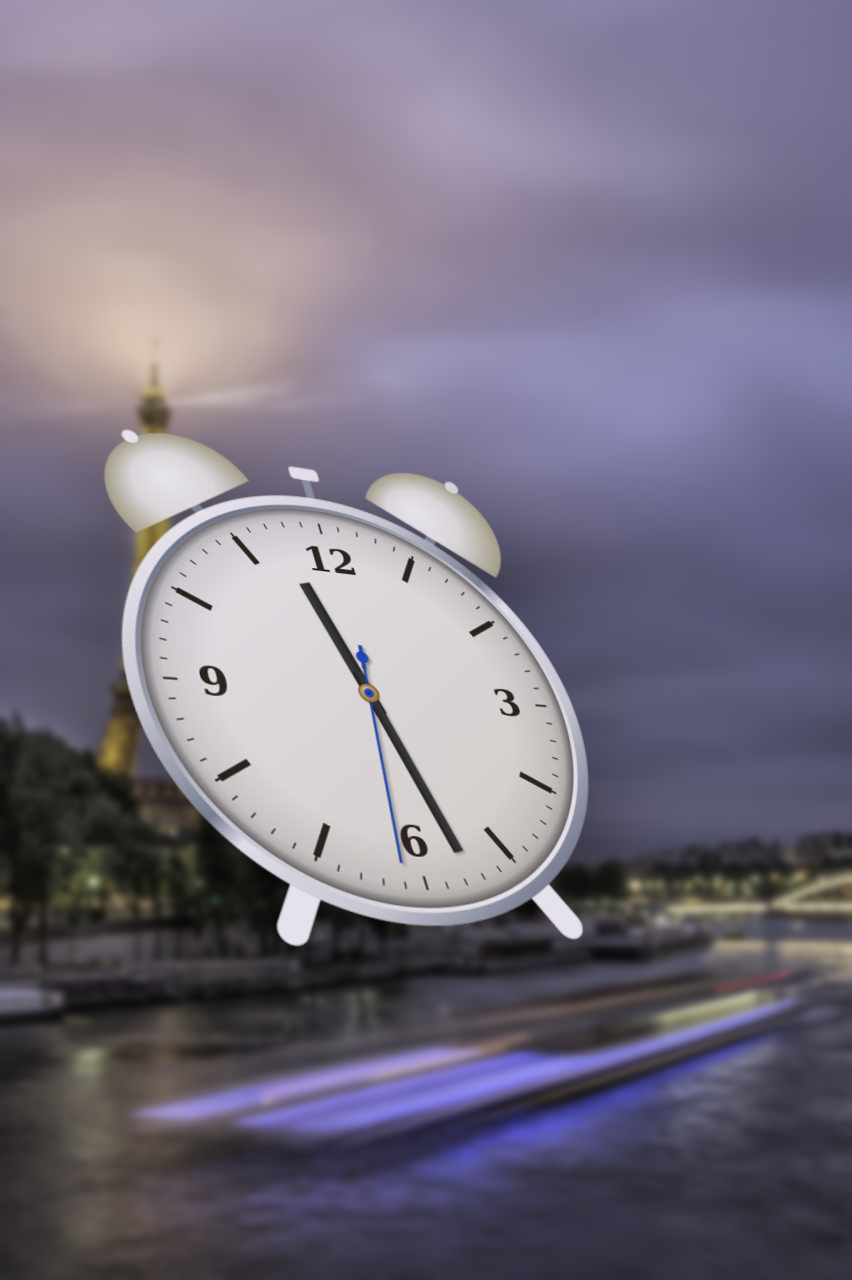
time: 11:27:31
